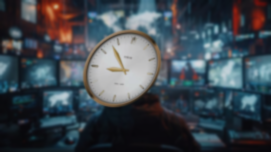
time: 8:53
